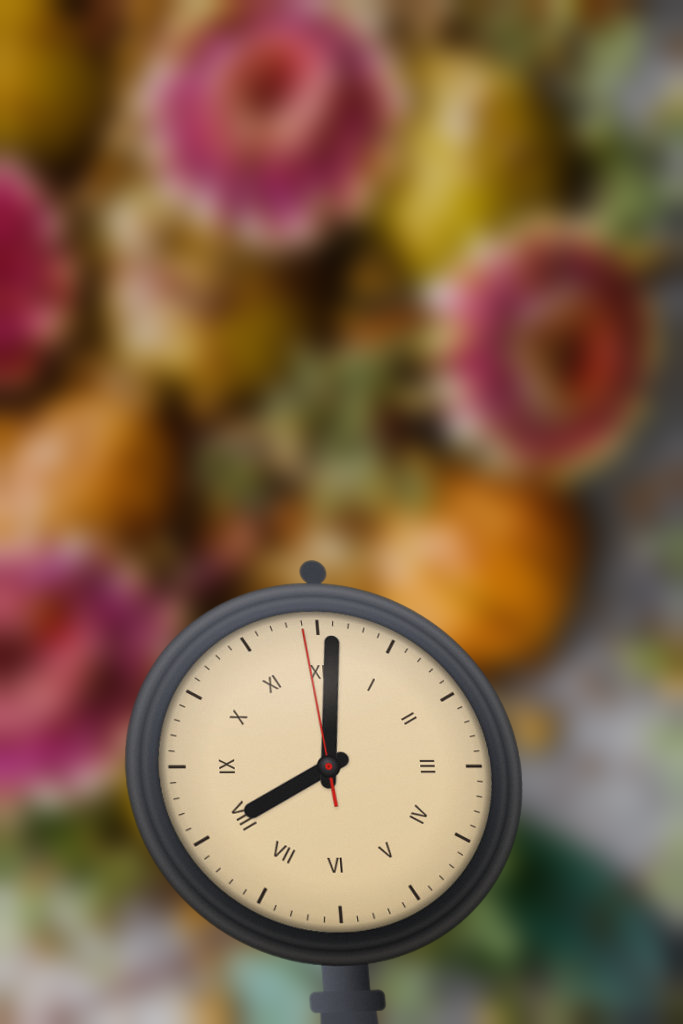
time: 8:00:59
